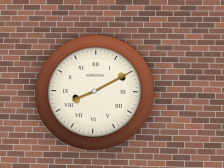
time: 8:10
